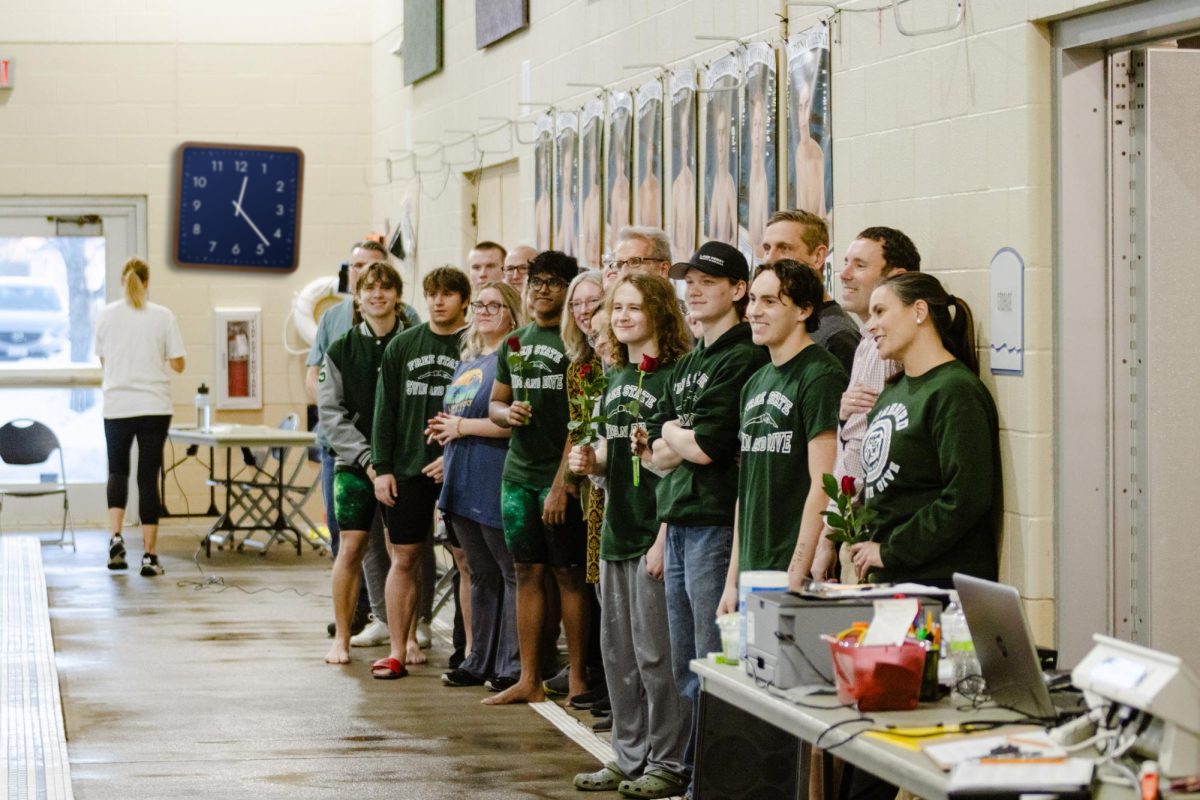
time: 12:23
